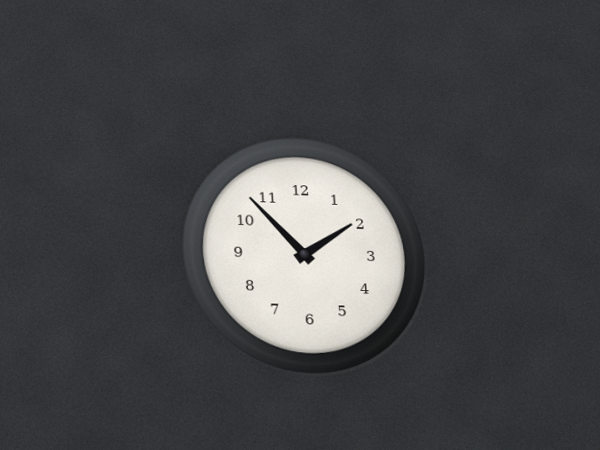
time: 1:53
